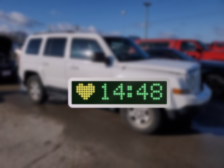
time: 14:48
